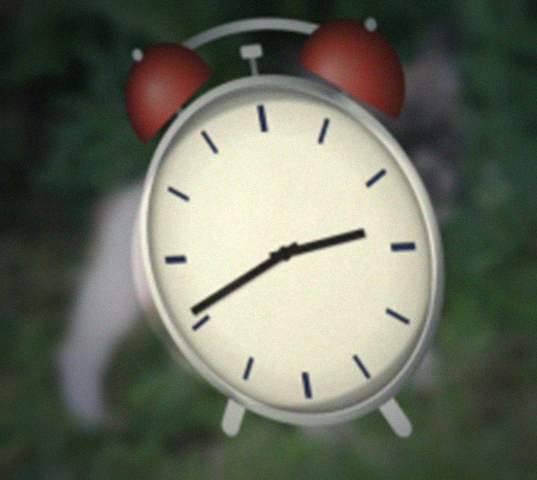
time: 2:41
